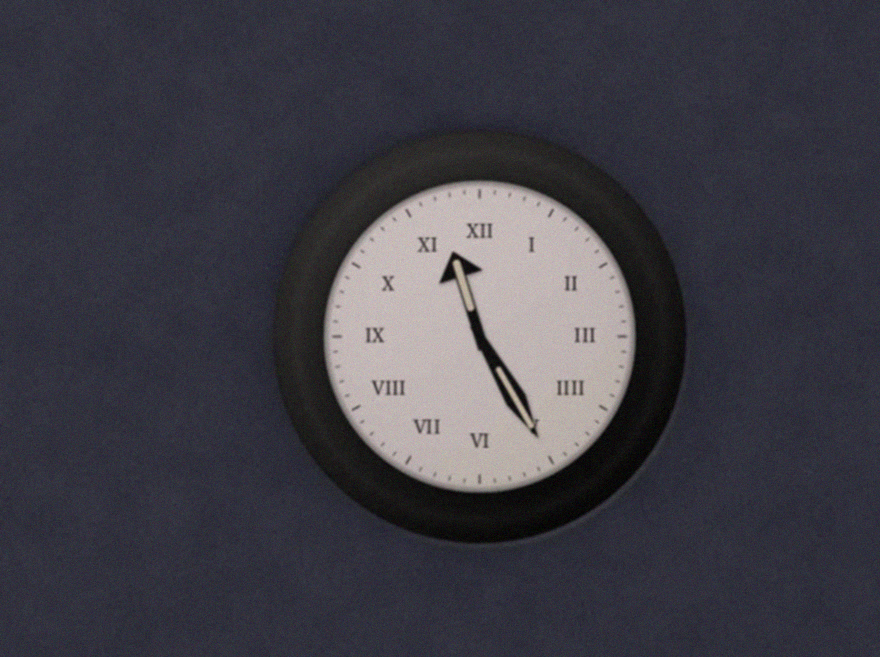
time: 11:25
